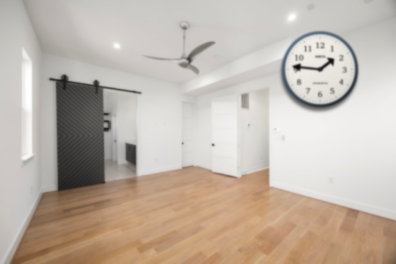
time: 1:46
